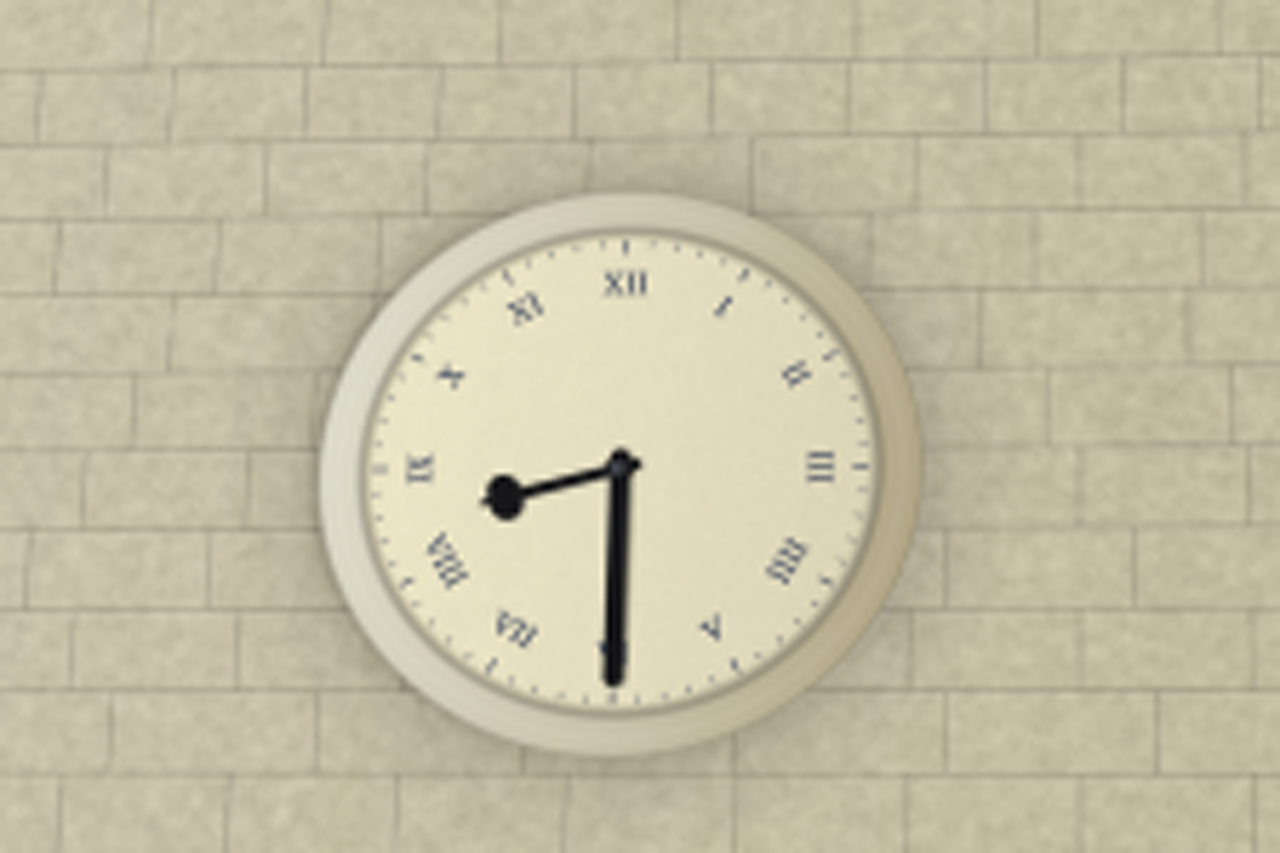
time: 8:30
